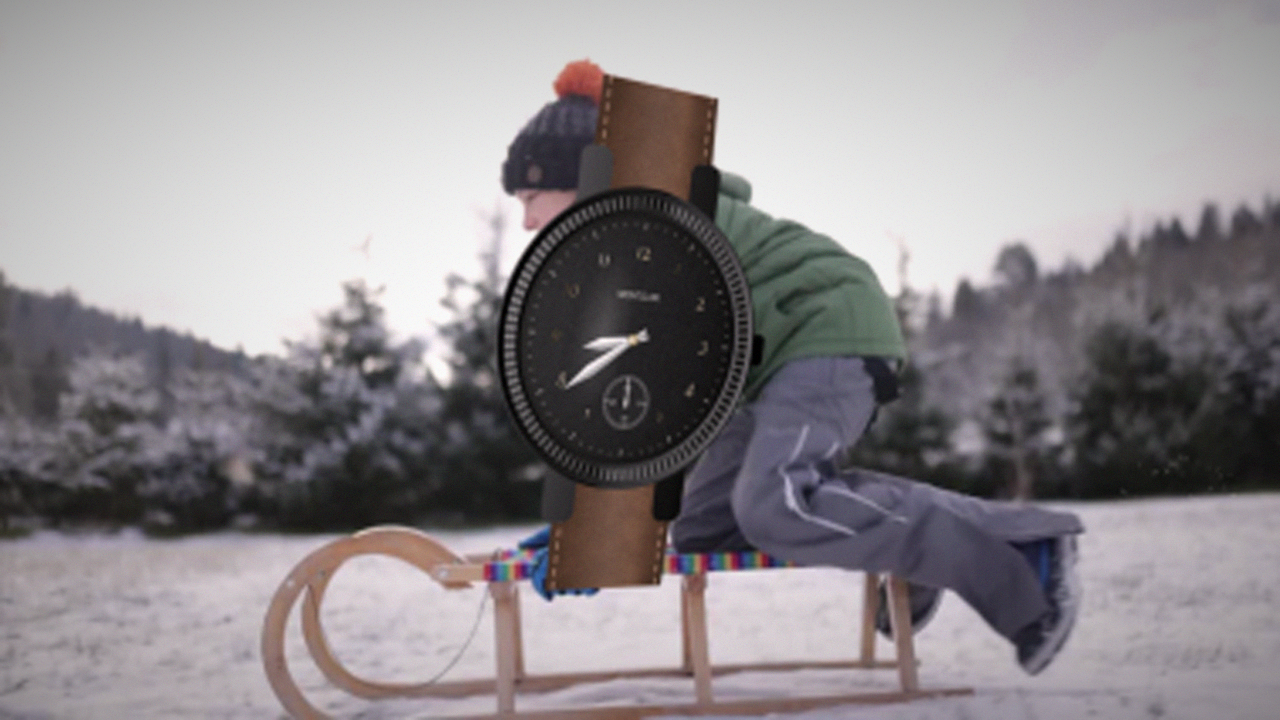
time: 8:39
